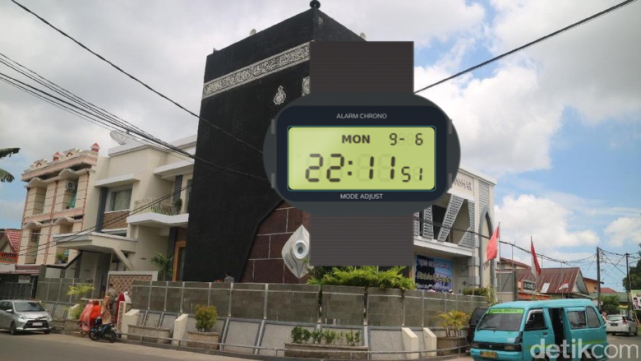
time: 22:11:51
